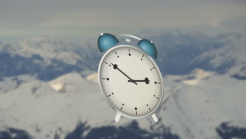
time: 2:51
